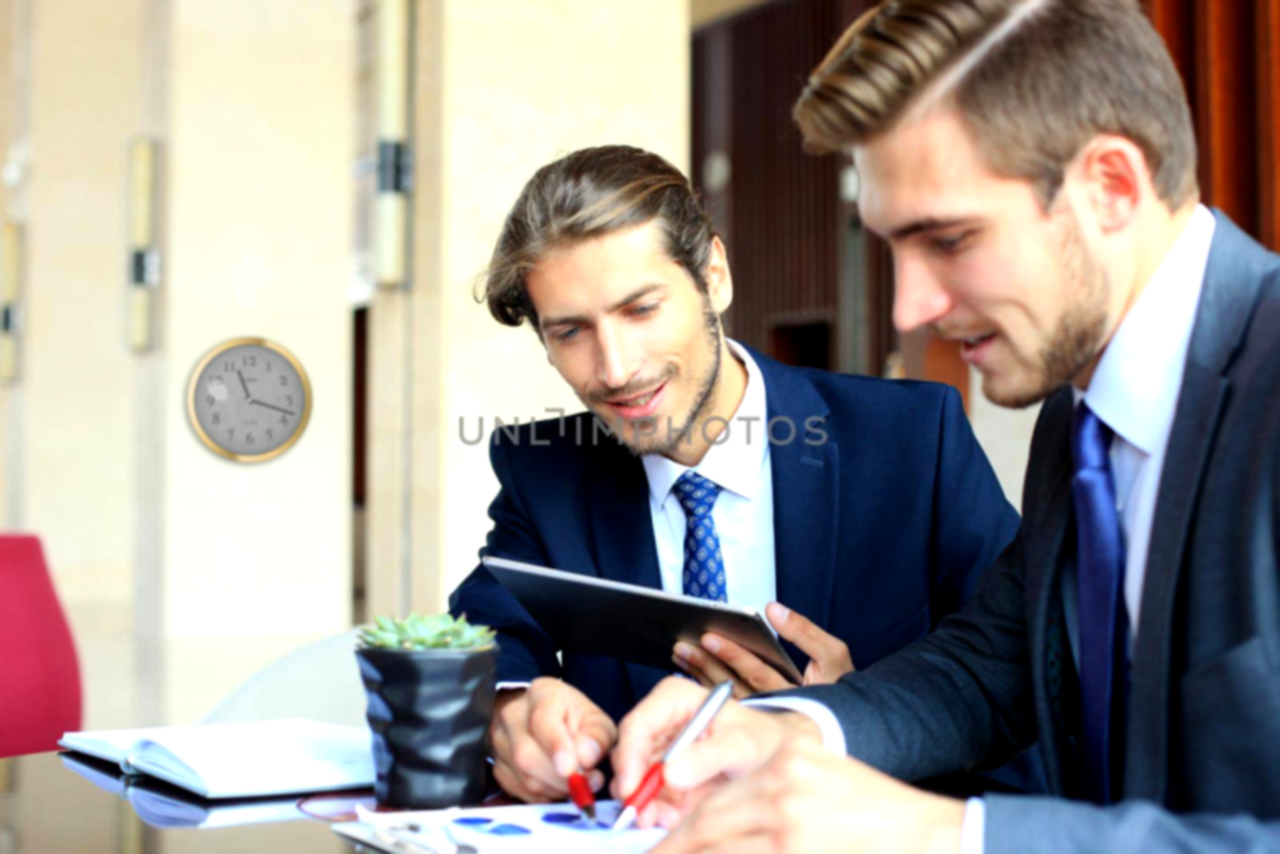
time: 11:18
